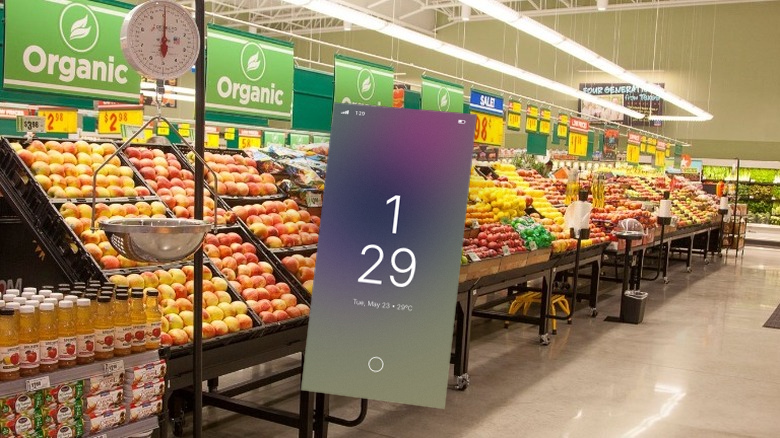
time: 1:29
